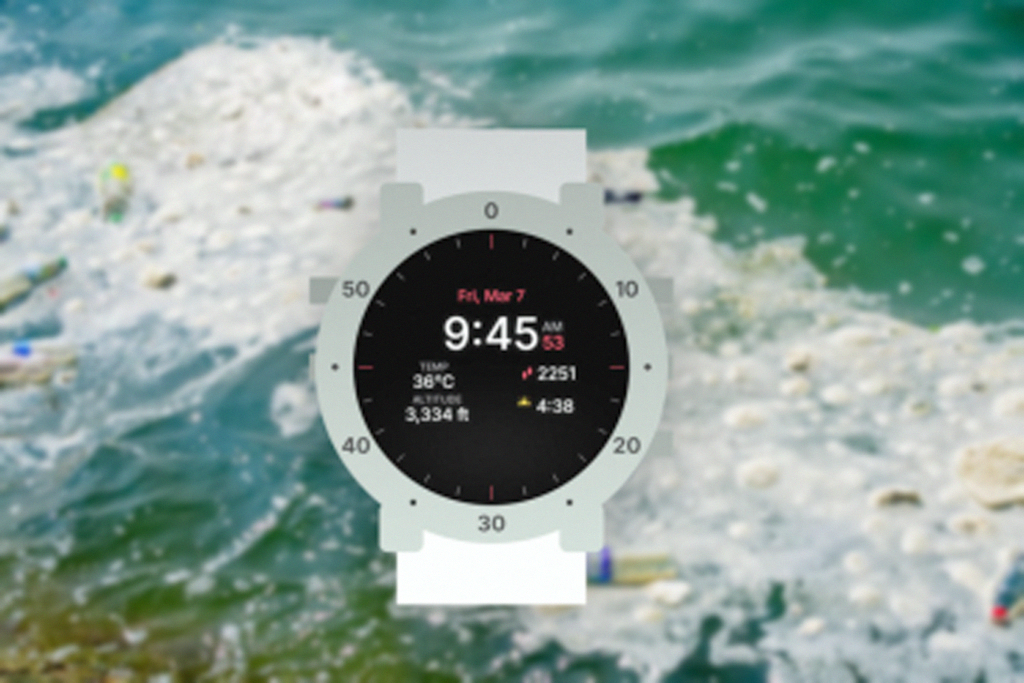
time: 9:45
